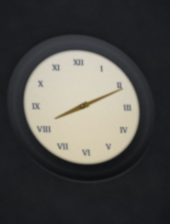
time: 8:11
